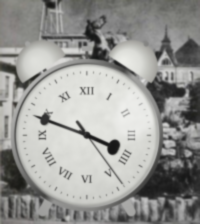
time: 3:48:24
